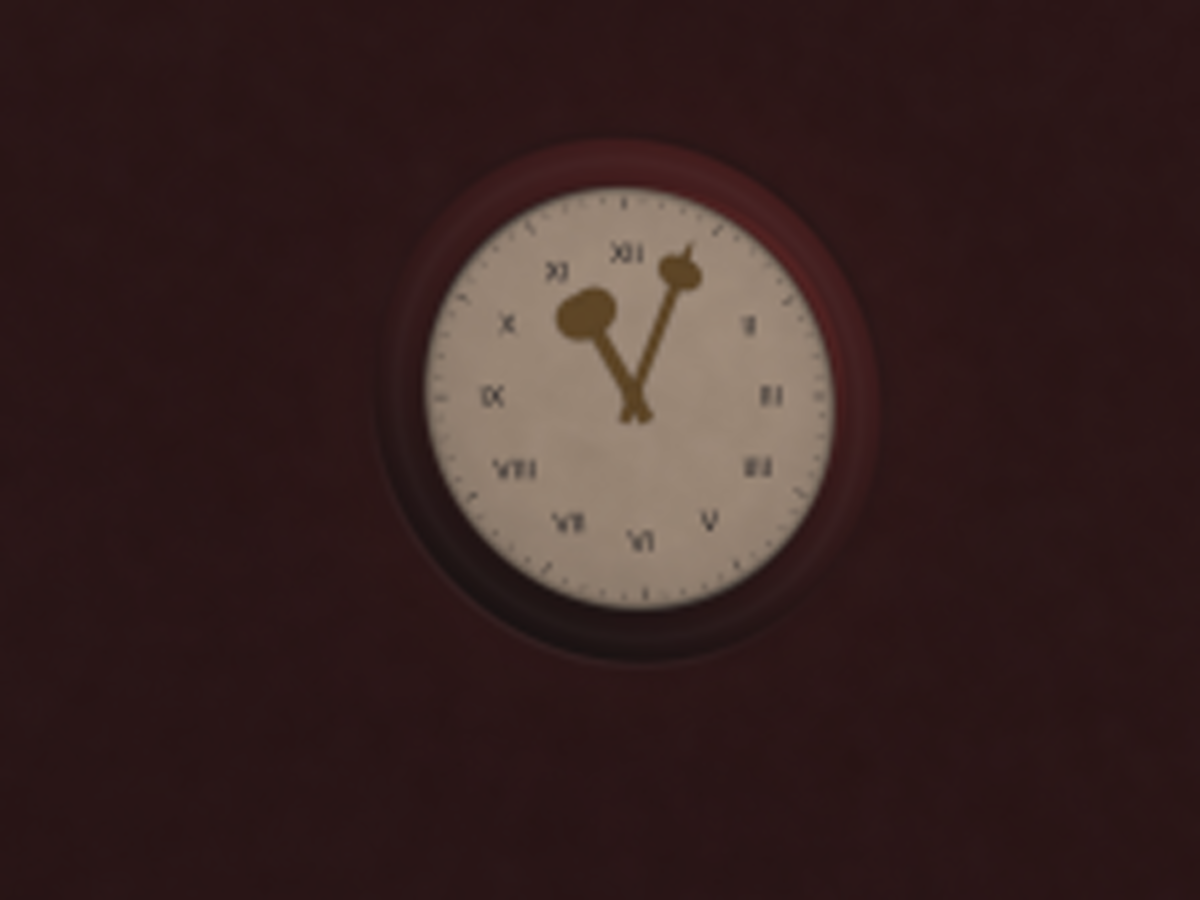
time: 11:04
